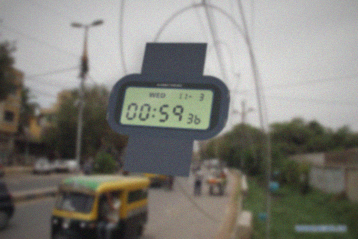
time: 0:59:36
